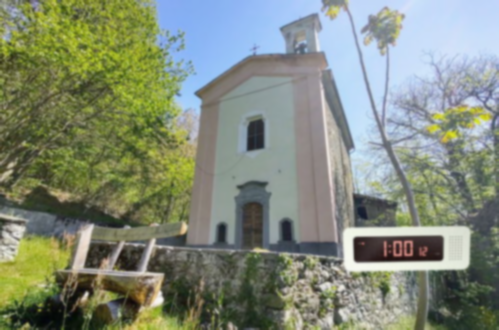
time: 1:00
